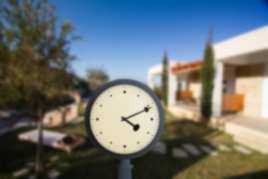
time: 4:11
